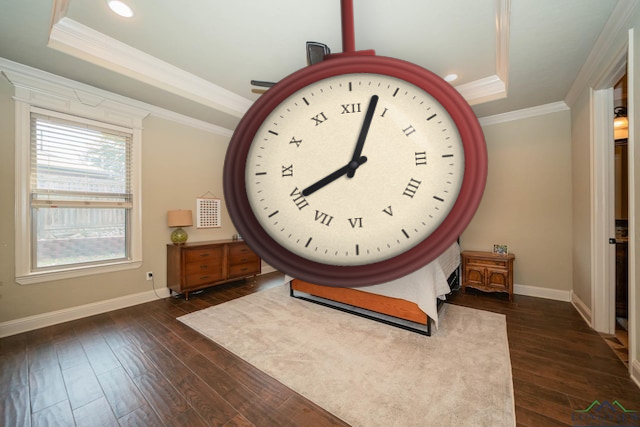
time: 8:03
